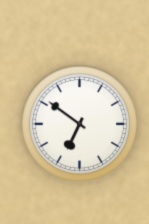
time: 6:51
